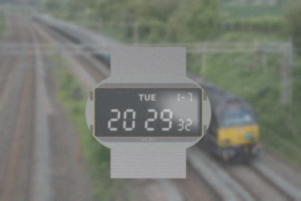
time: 20:29:32
